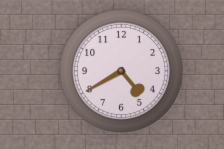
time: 4:40
